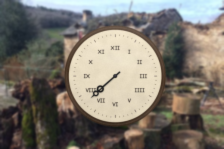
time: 7:38
